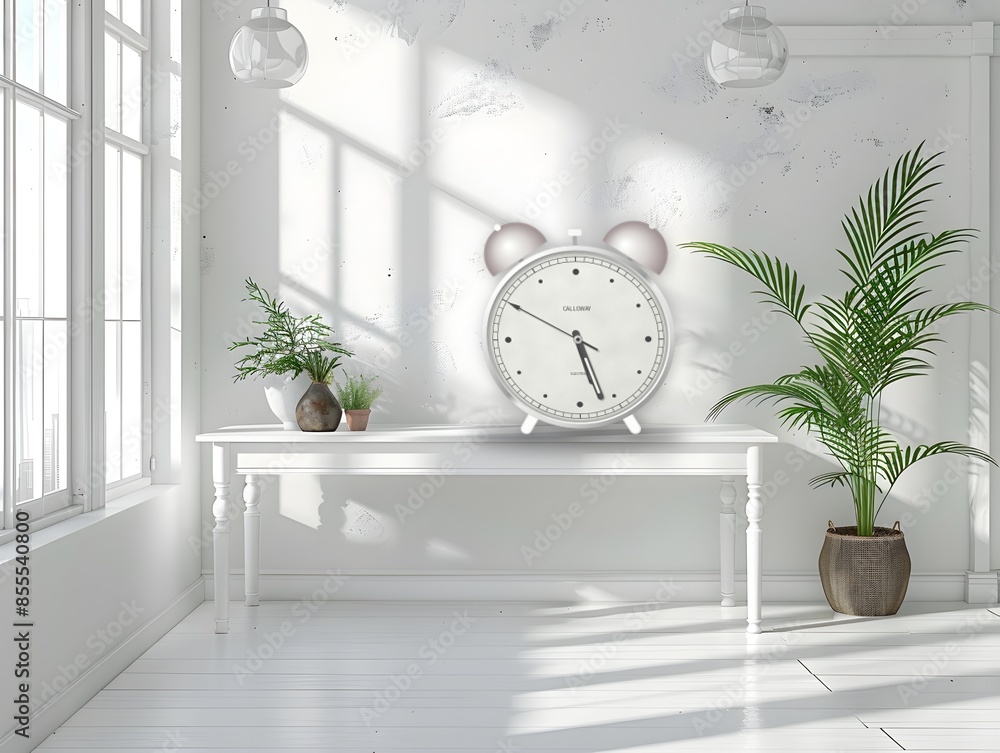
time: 5:26:50
